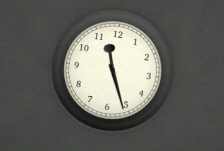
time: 11:26
